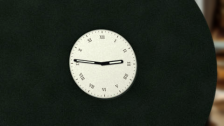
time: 2:46
